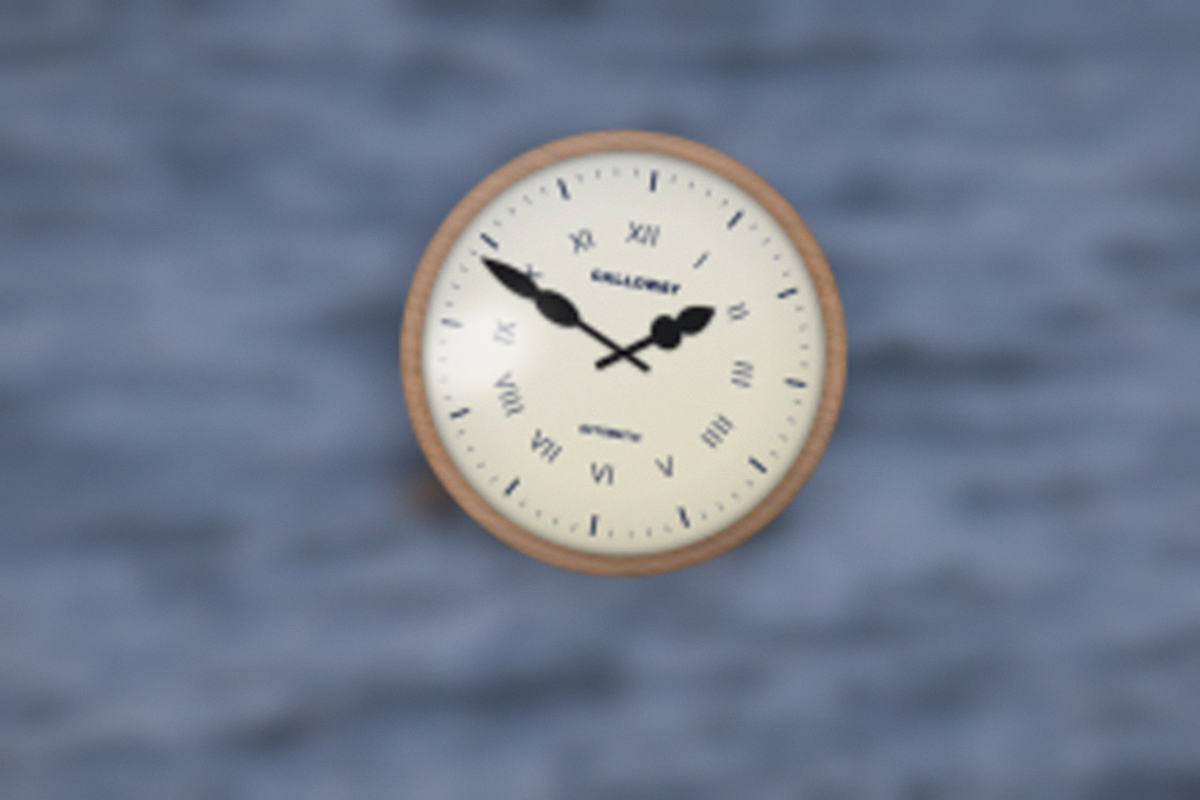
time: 1:49
